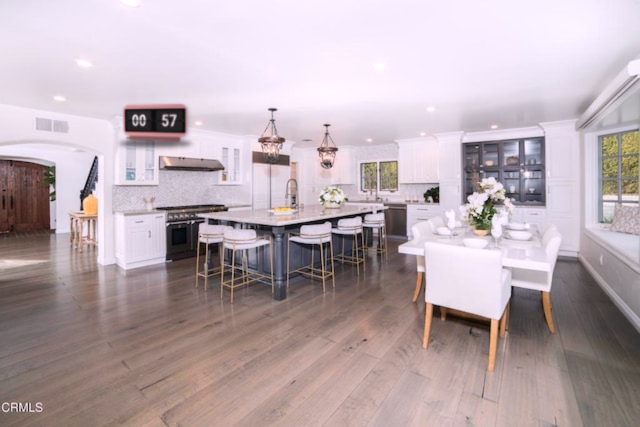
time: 0:57
